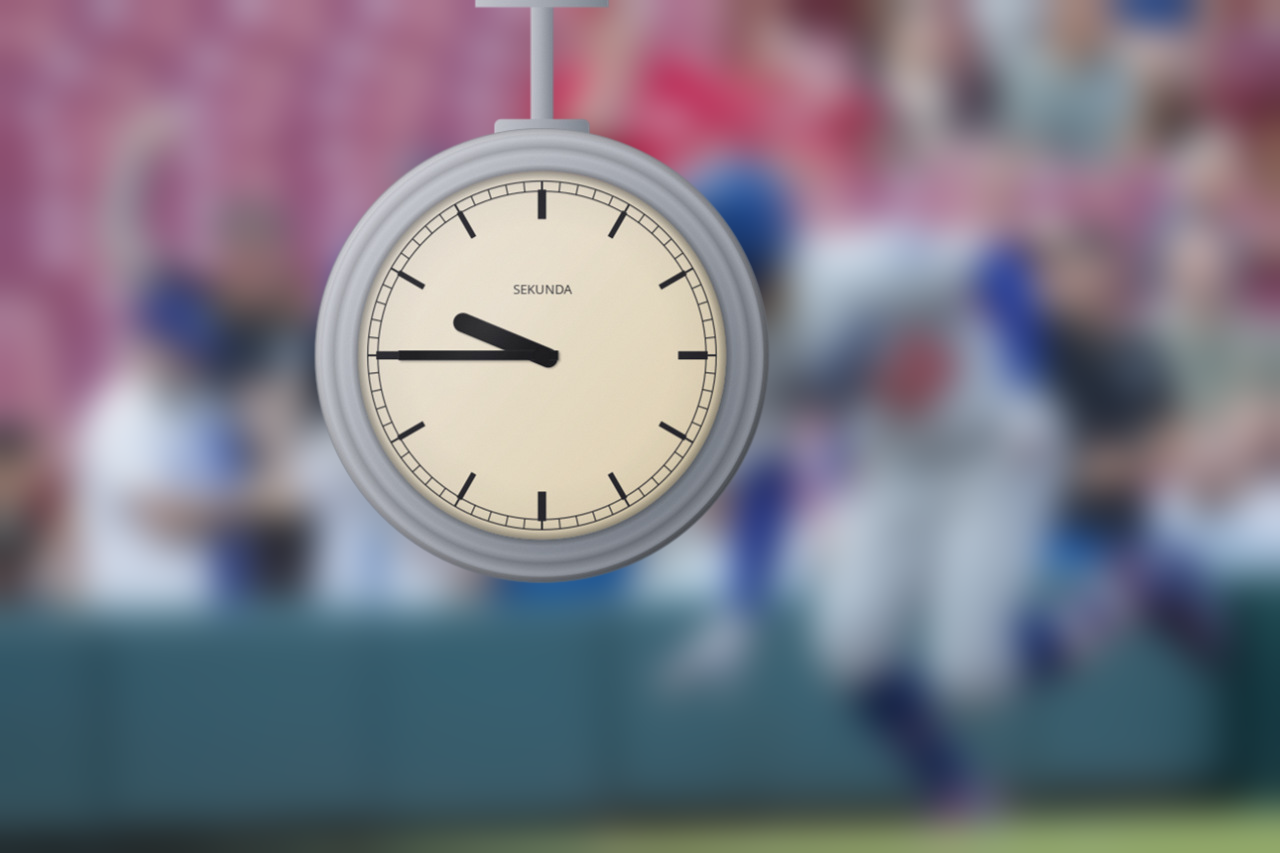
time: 9:45
